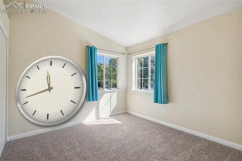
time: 11:42
